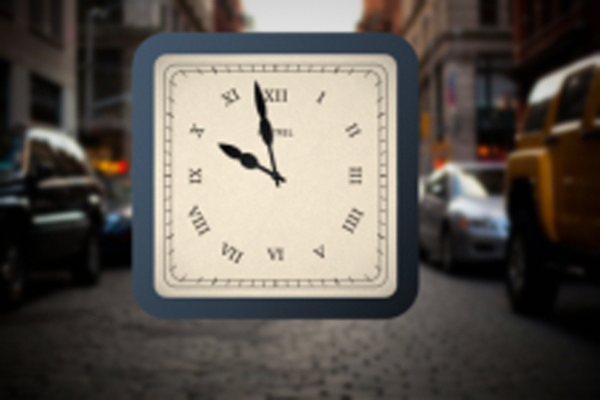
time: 9:58
